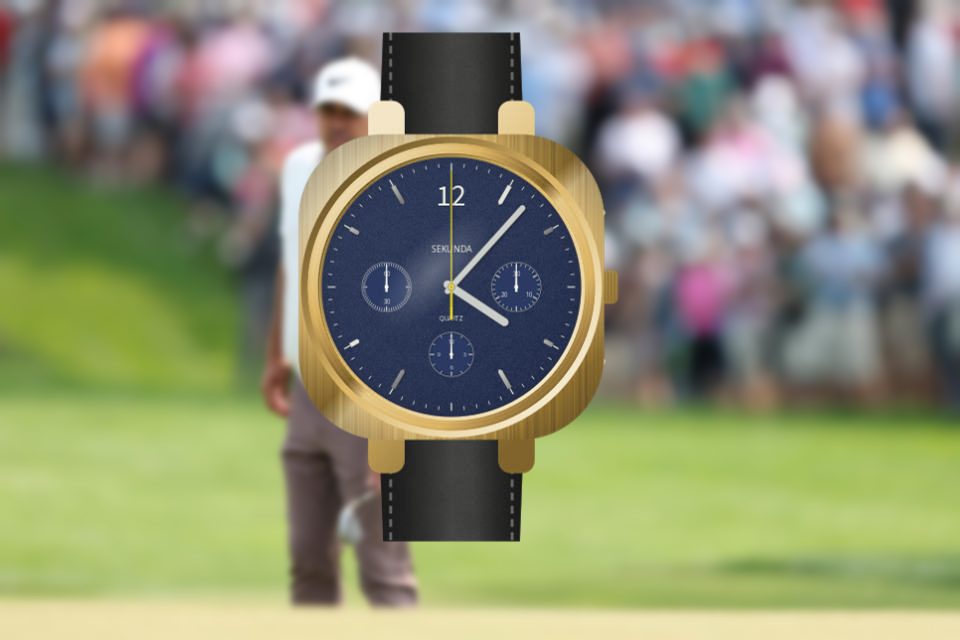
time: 4:07
